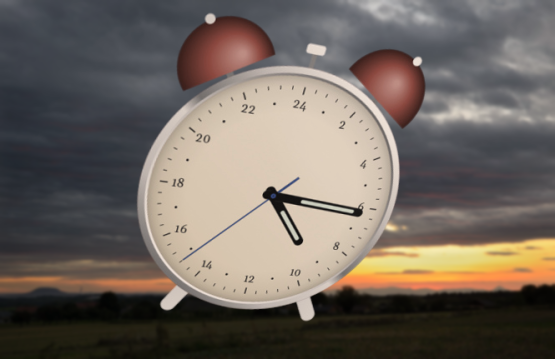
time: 9:15:37
